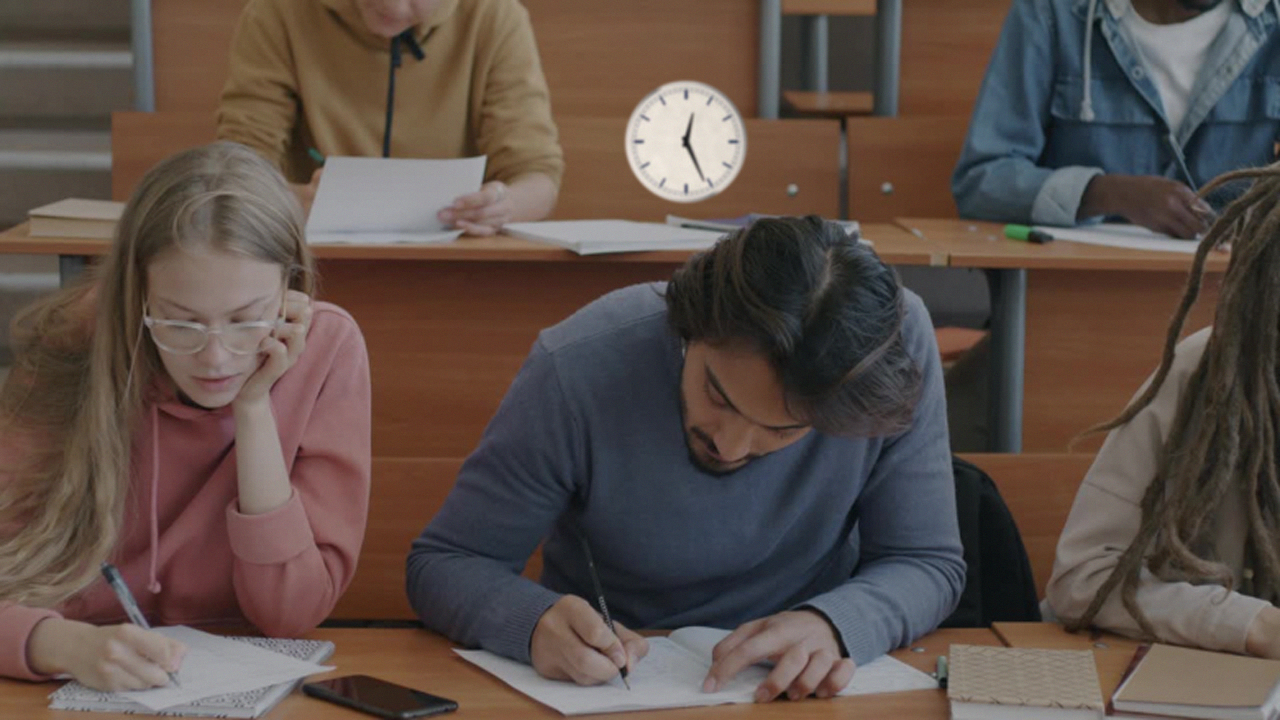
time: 12:26
